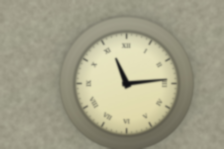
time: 11:14
